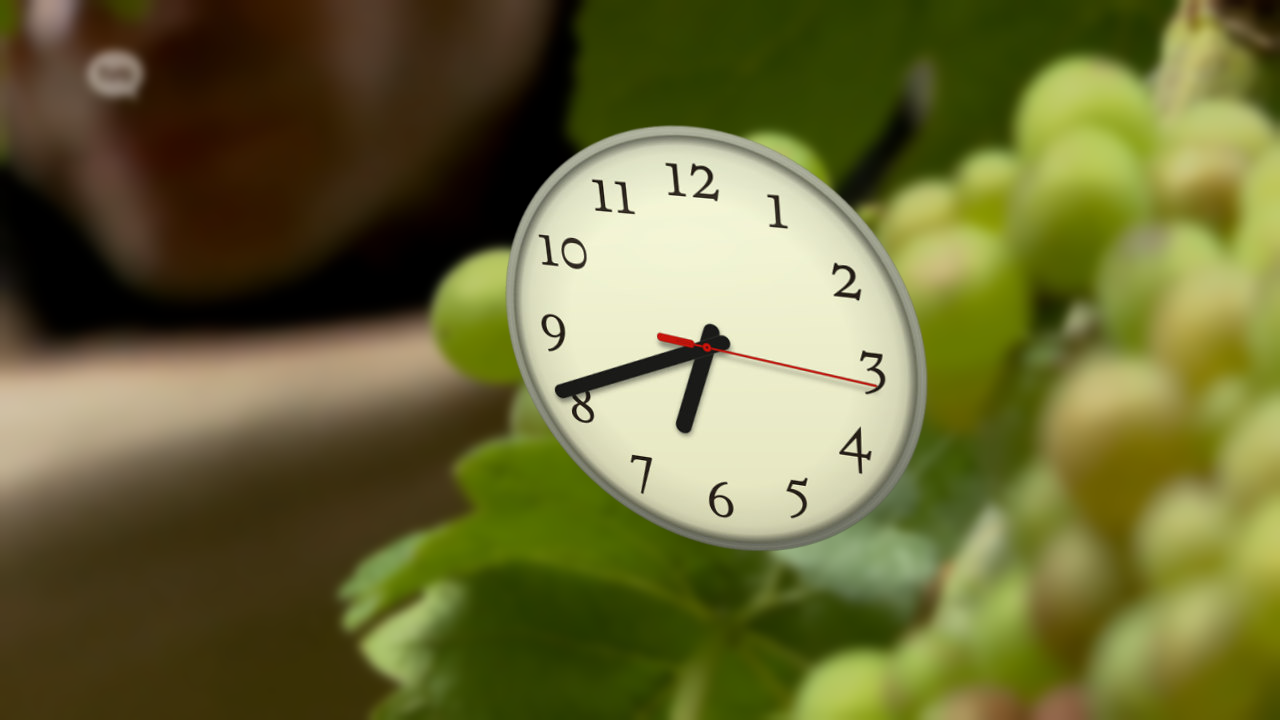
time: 6:41:16
